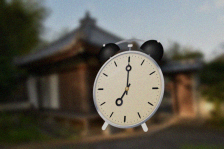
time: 7:00
